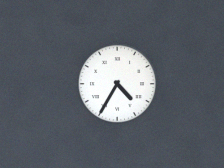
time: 4:35
